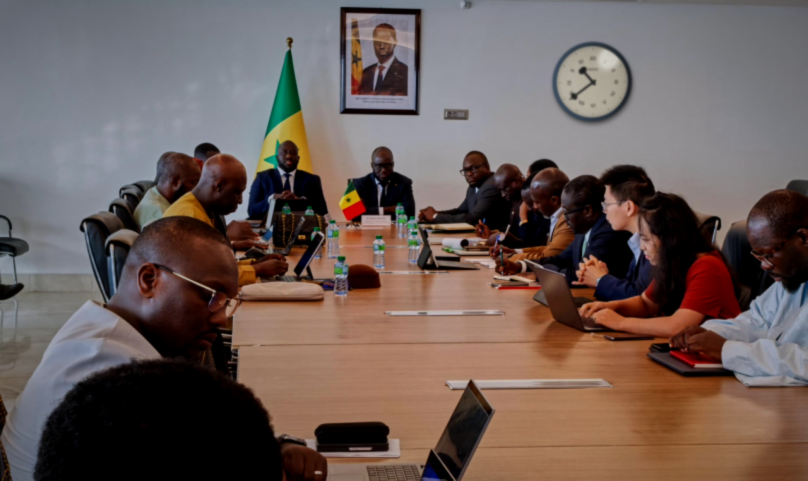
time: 10:39
